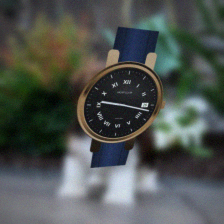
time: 9:17
